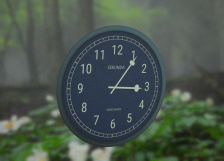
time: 3:06
